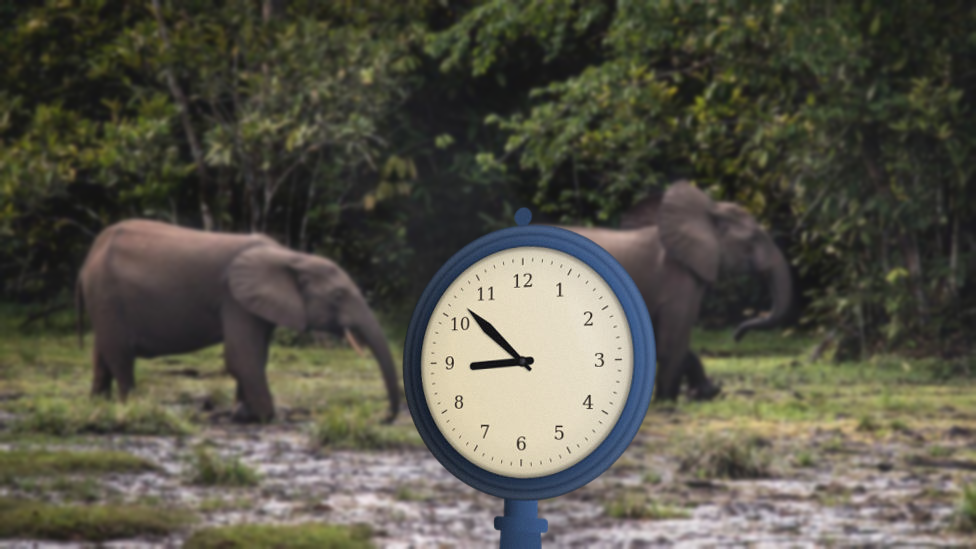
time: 8:52
